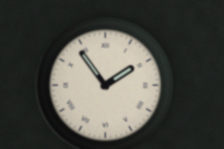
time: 1:54
